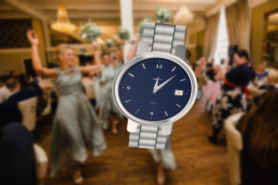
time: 12:07
